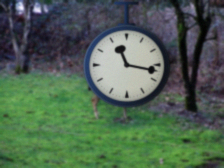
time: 11:17
